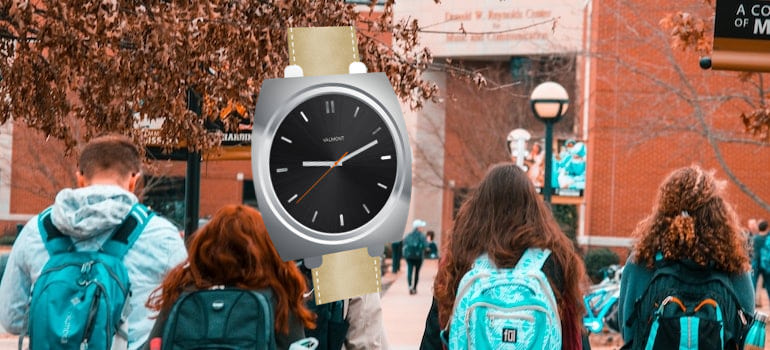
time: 9:11:39
